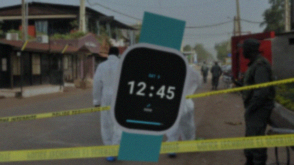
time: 12:45
